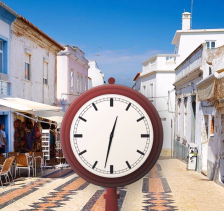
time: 12:32
